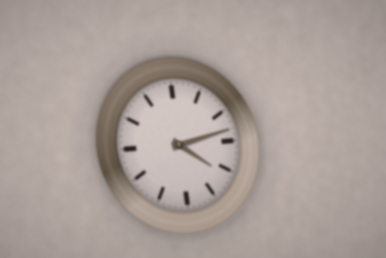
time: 4:13
